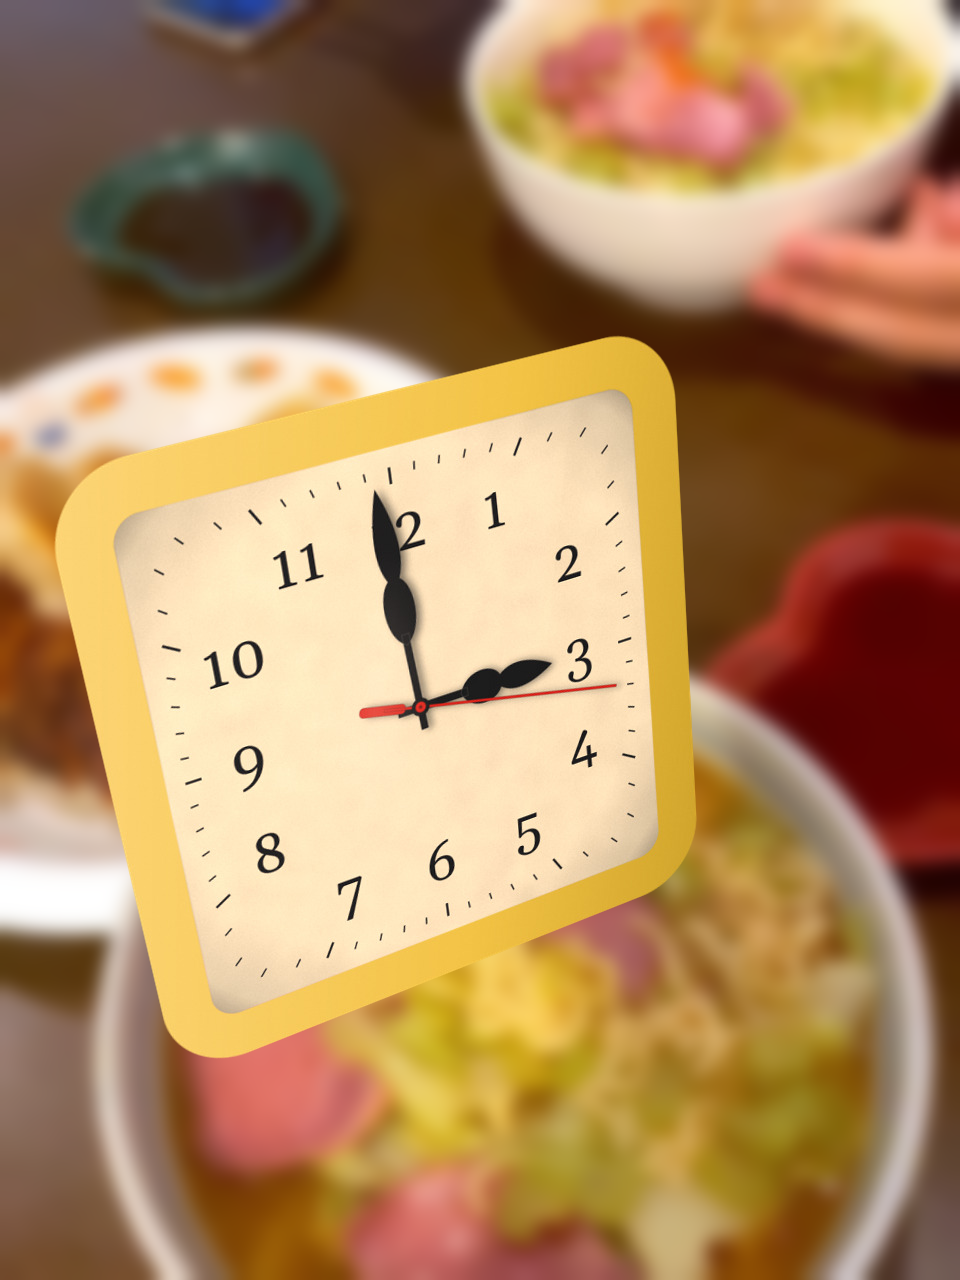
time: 2:59:17
